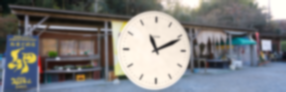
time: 11:11
